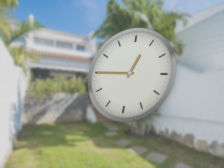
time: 12:45
